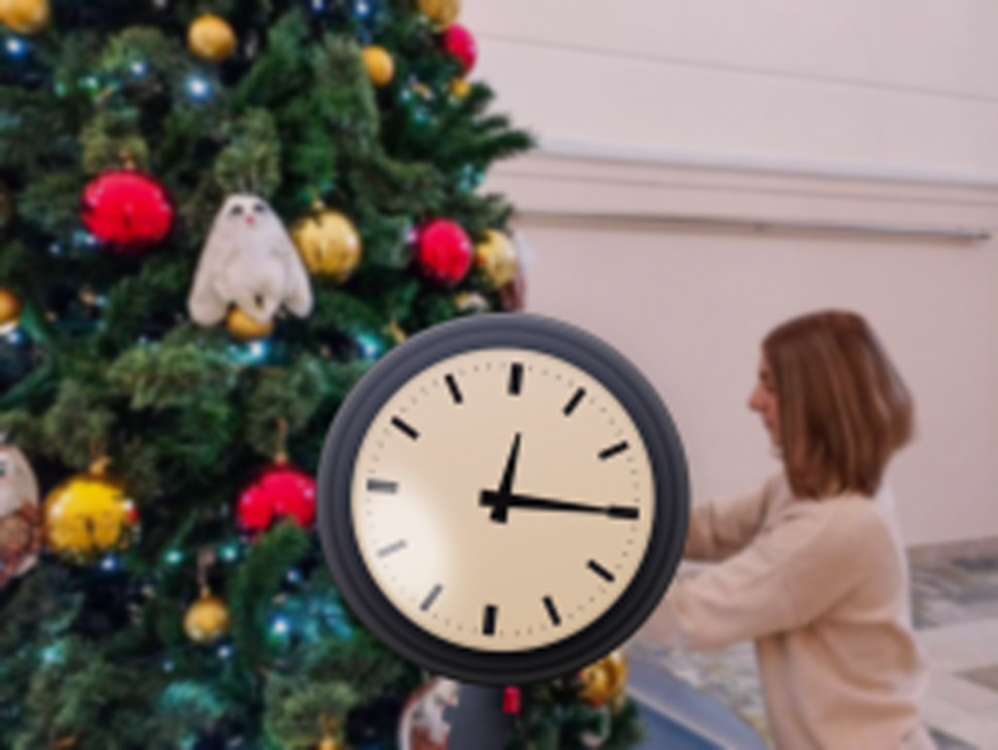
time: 12:15
